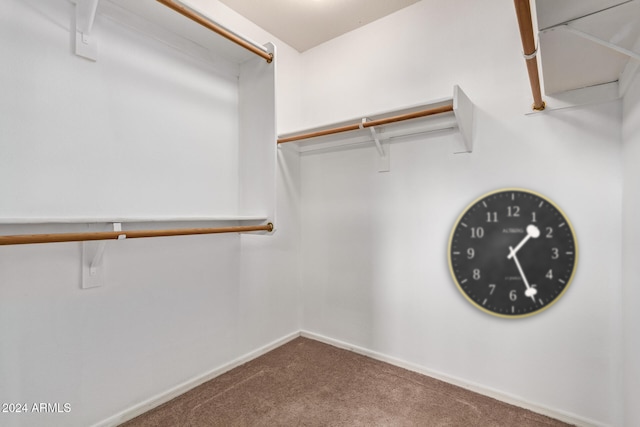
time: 1:26
